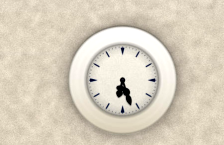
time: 6:27
